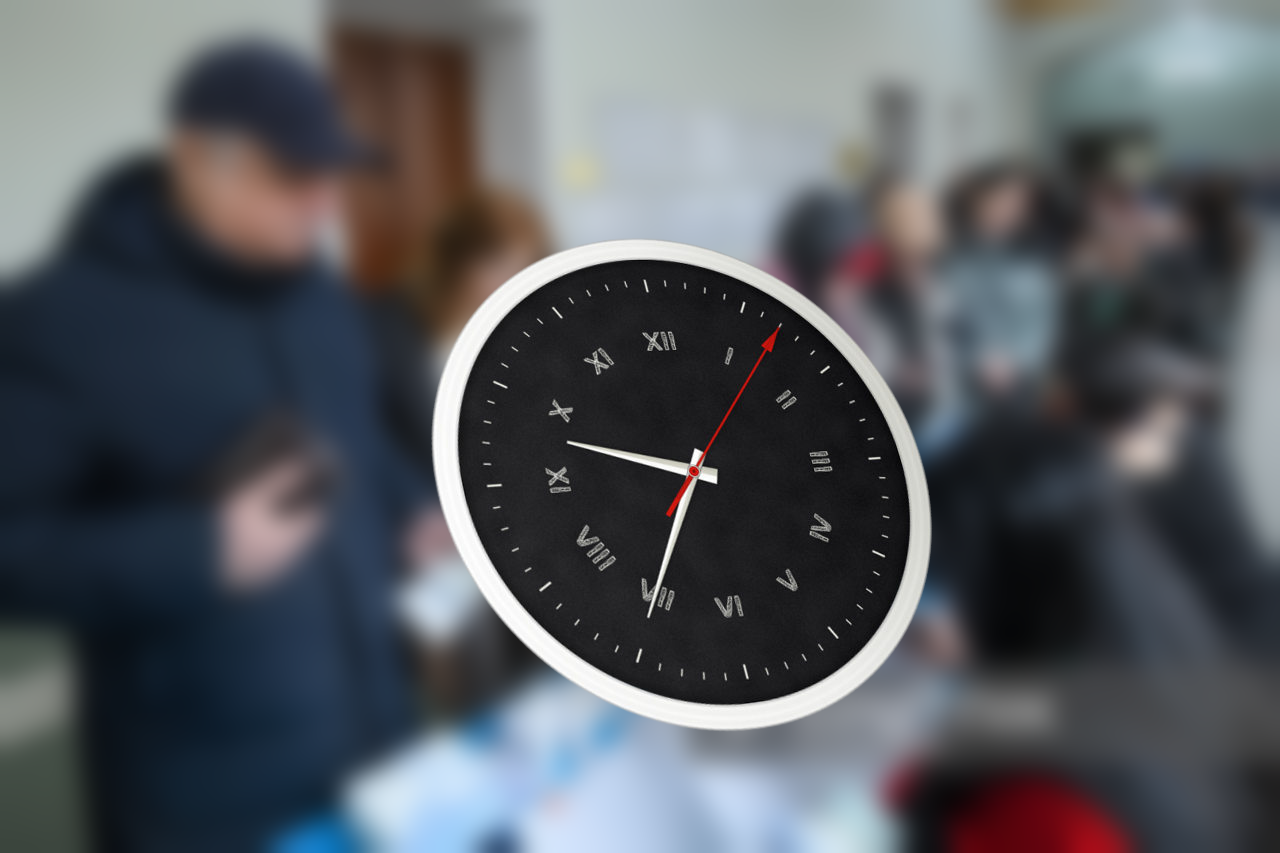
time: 9:35:07
